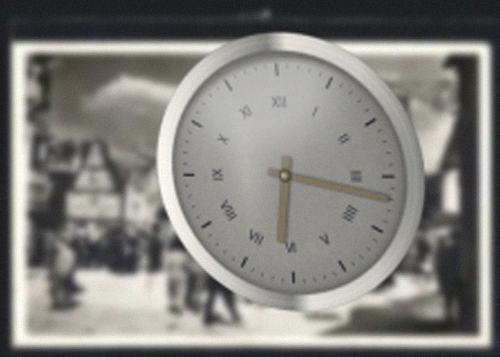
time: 6:17
